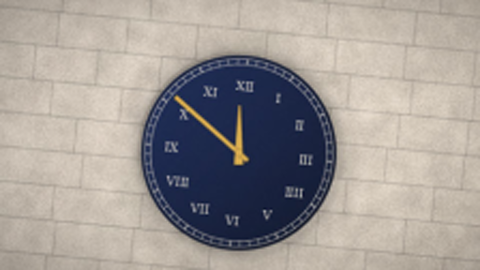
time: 11:51
